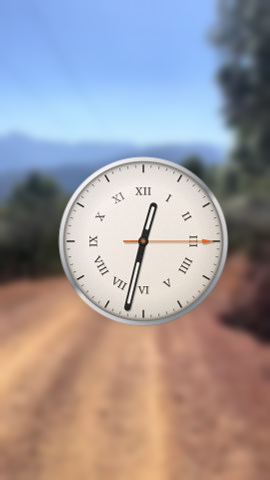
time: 12:32:15
